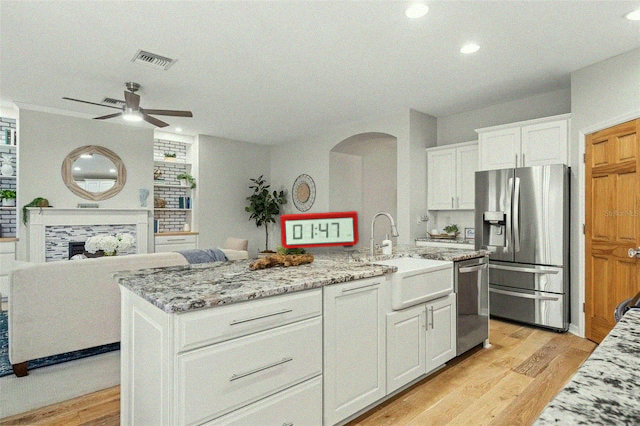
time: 1:47
